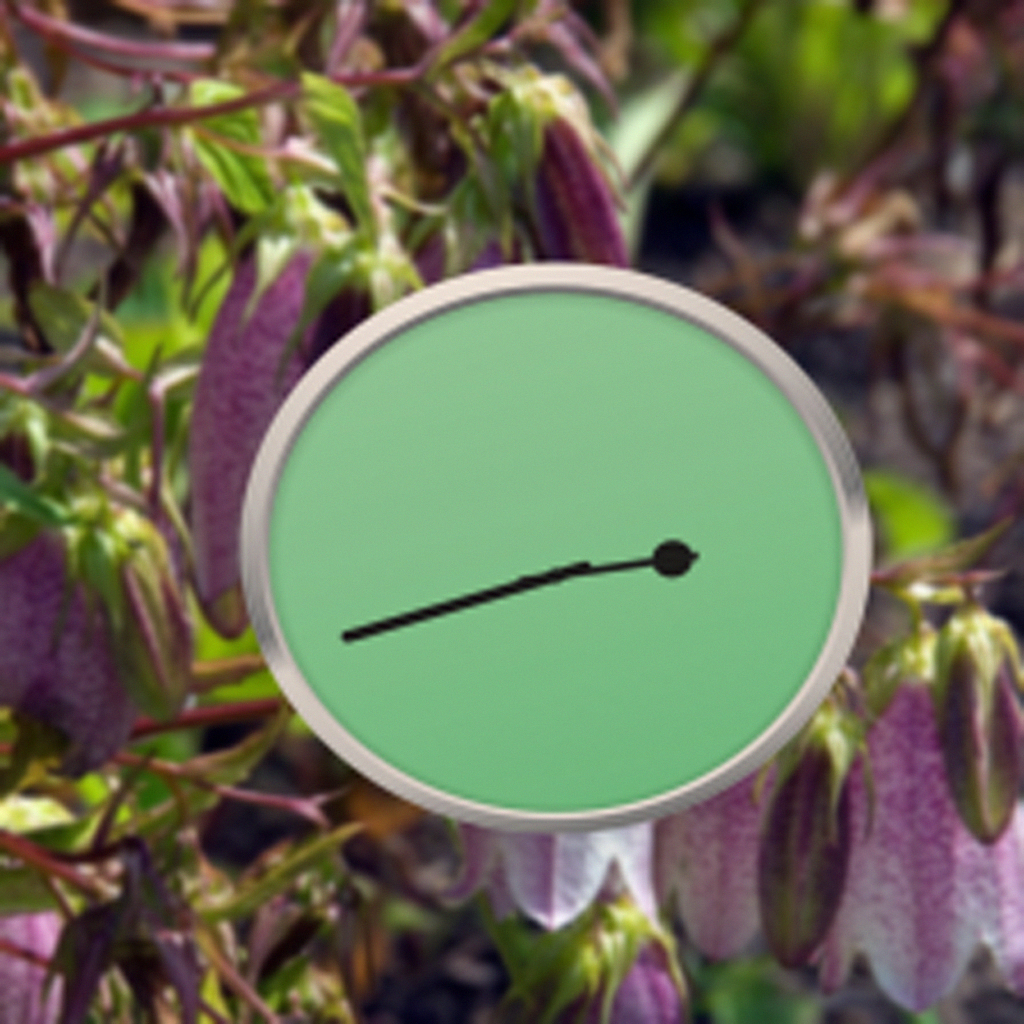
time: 2:42
